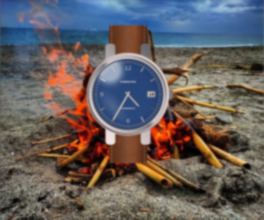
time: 4:35
